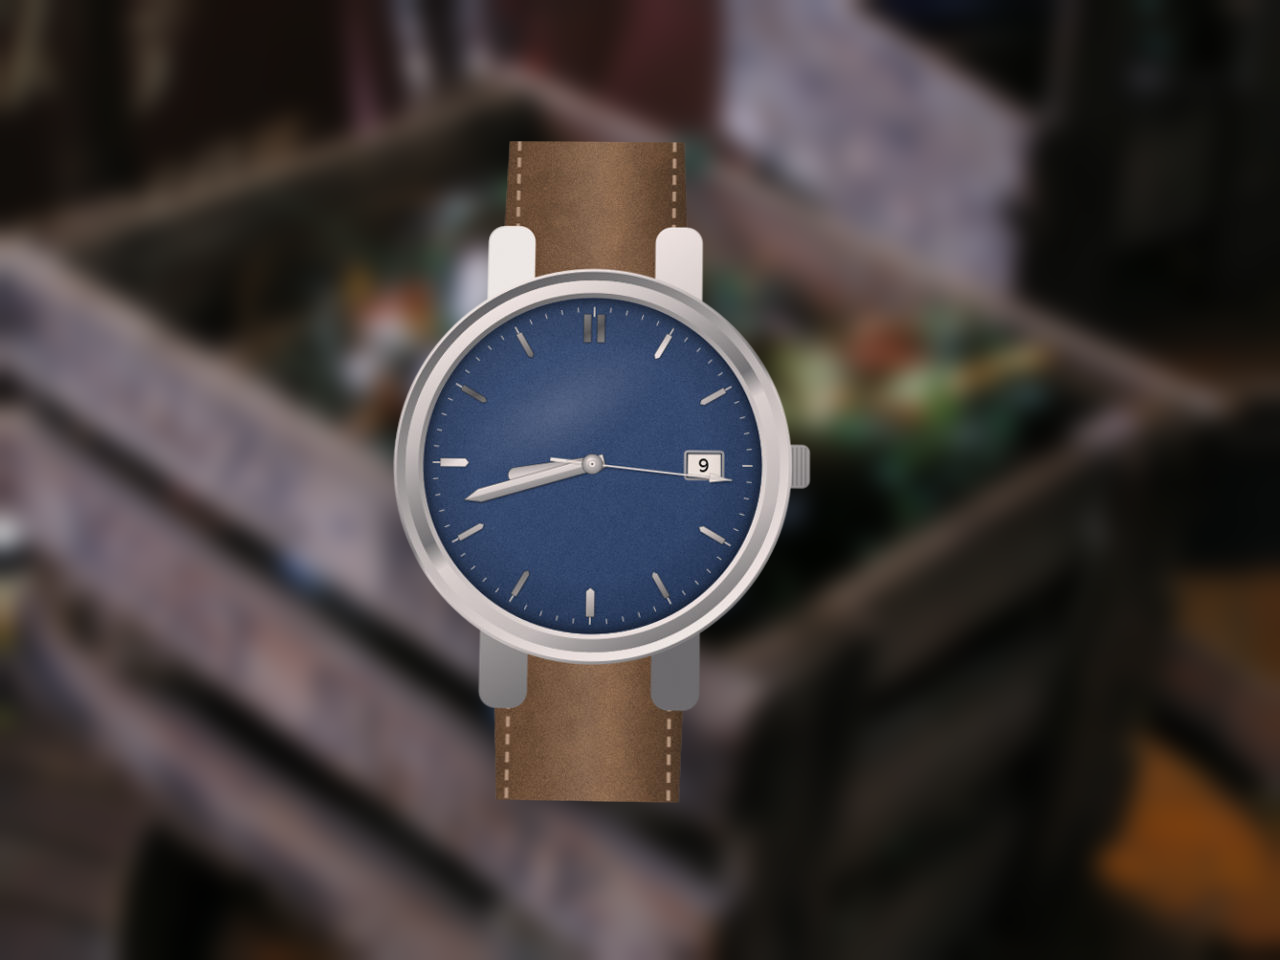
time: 8:42:16
